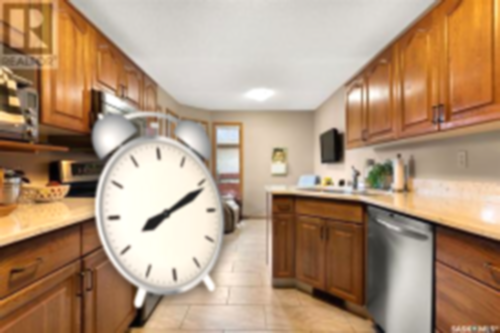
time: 8:11
